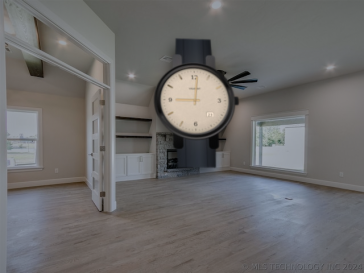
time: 9:01
